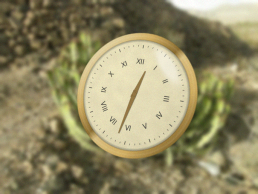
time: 12:32
